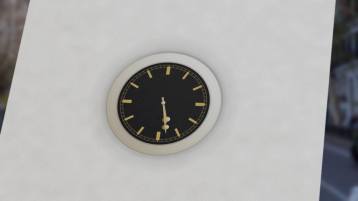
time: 5:28
